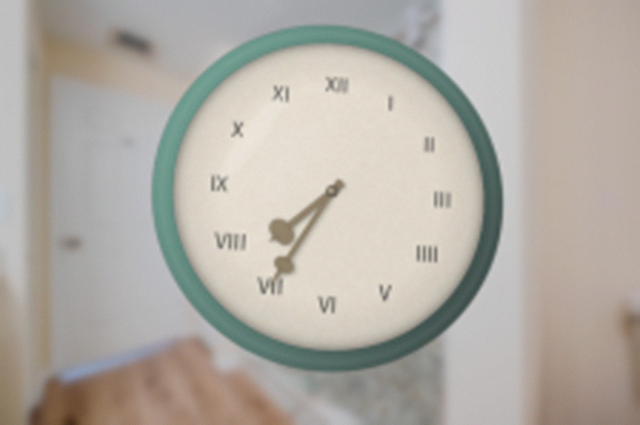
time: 7:35
